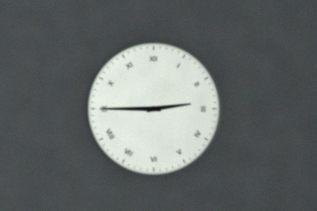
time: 2:45
